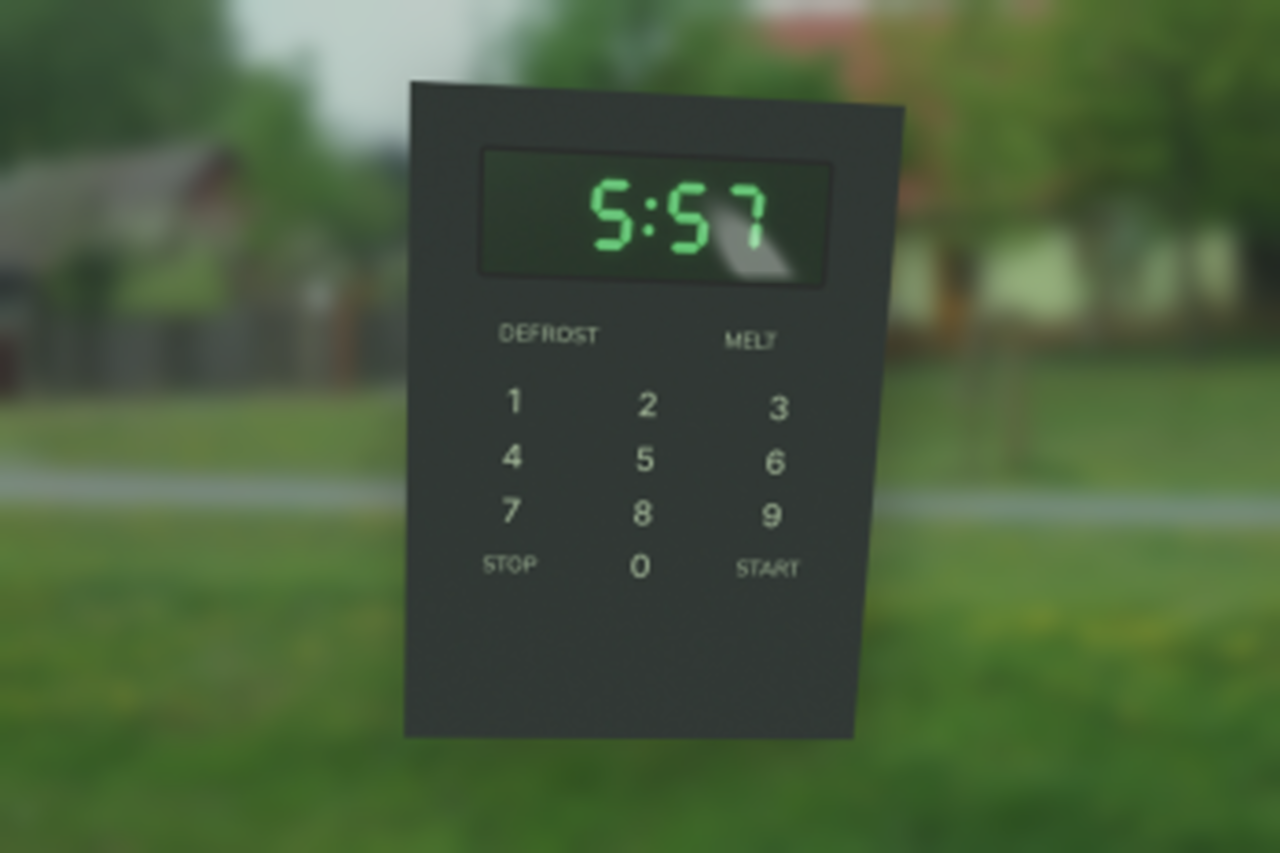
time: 5:57
